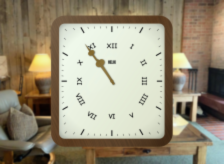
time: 10:54
